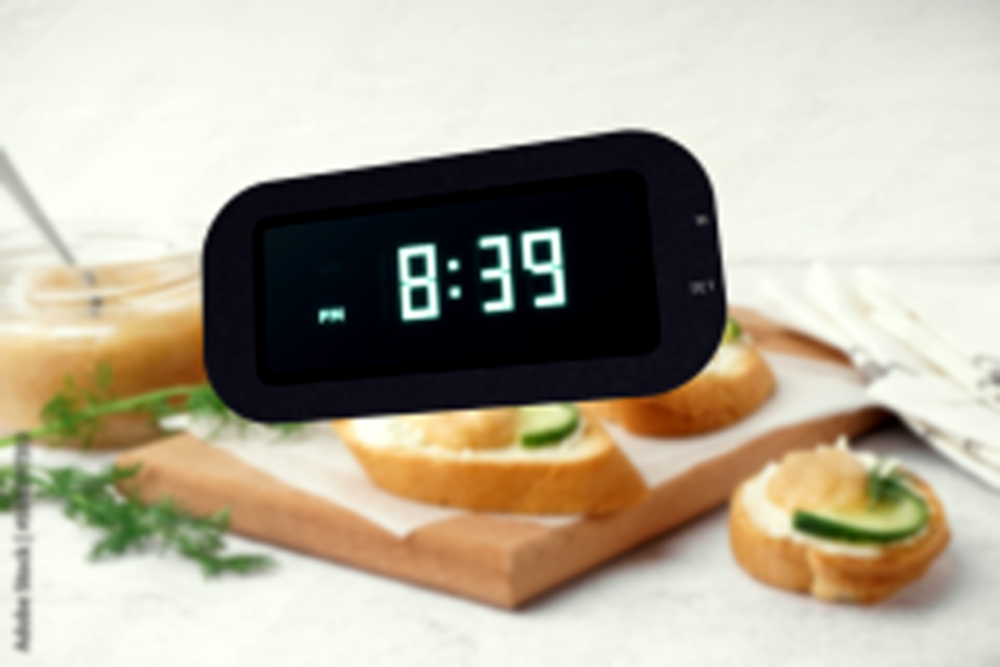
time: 8:39
